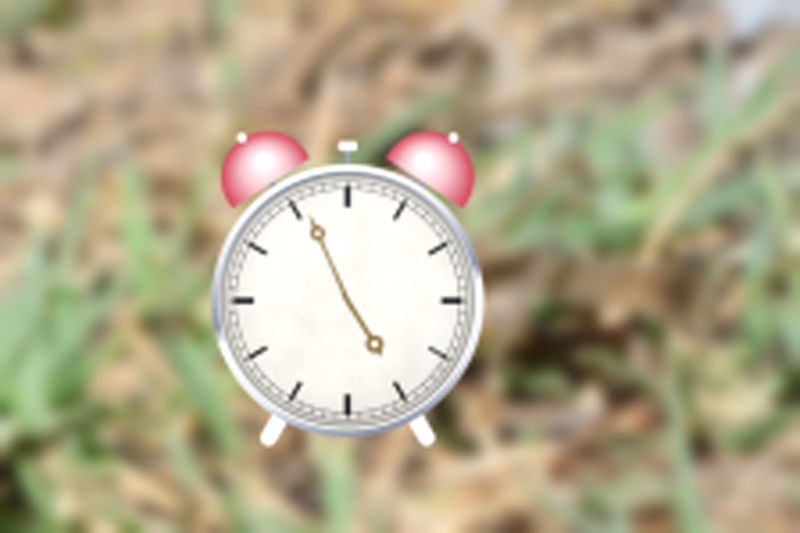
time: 4:56
